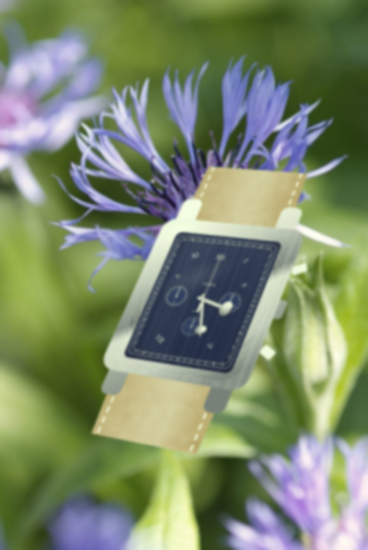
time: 3:27
